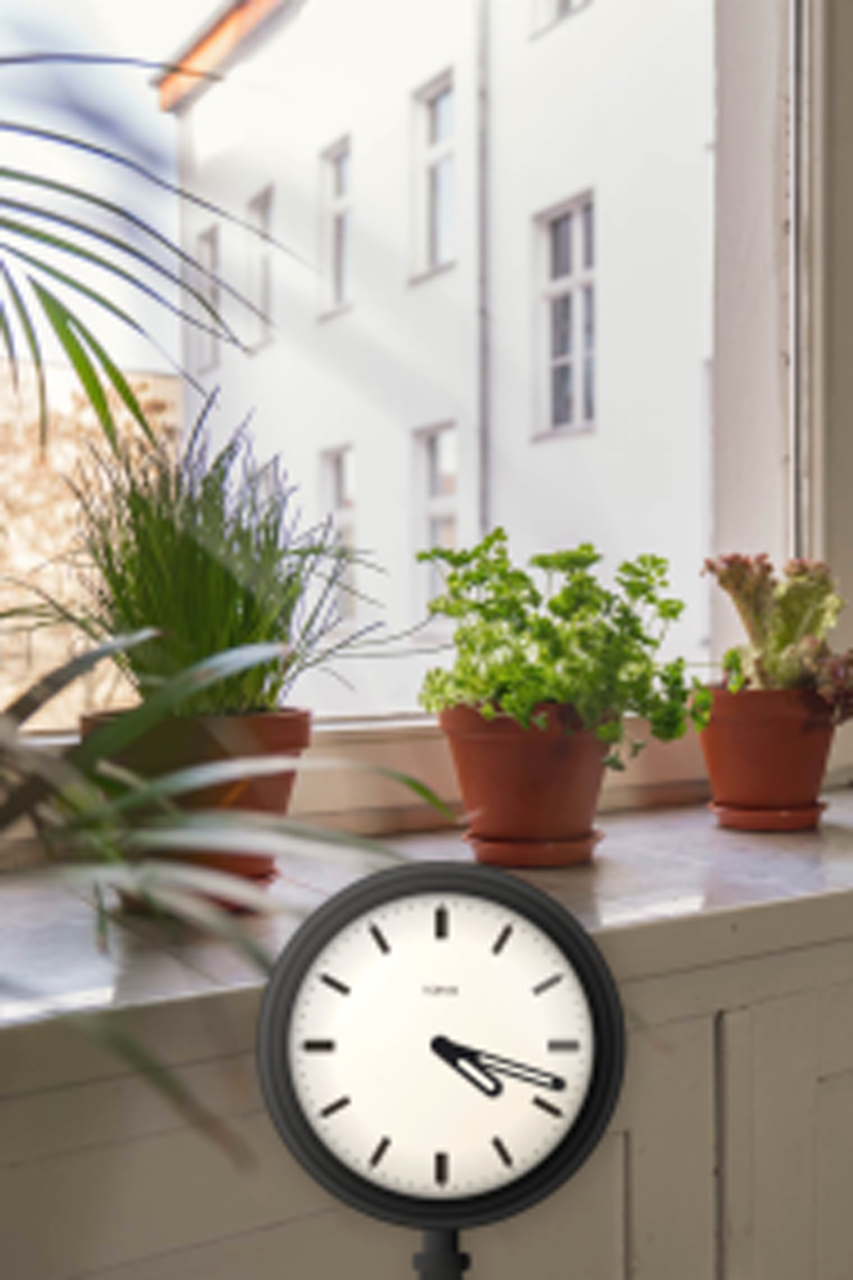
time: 4:18
